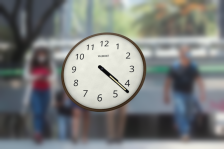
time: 4:22
